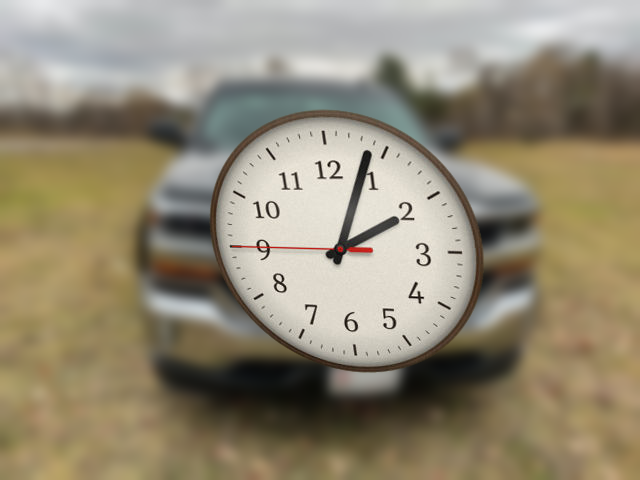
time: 2:03:45
